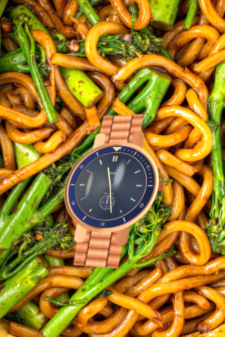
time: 11:28
